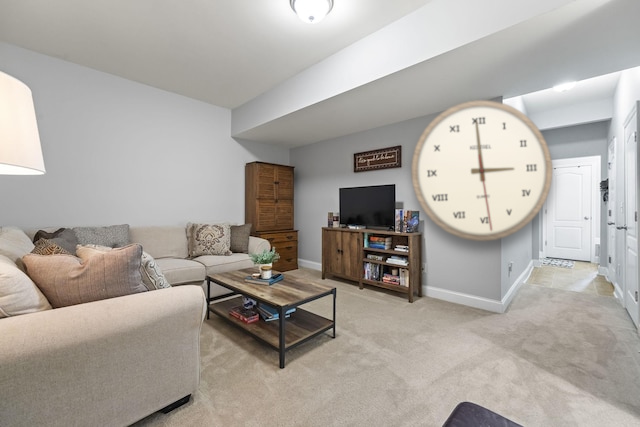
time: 2:59:29
